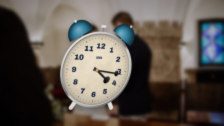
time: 4:16
